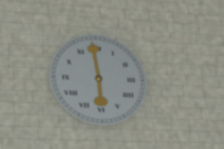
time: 5:59
